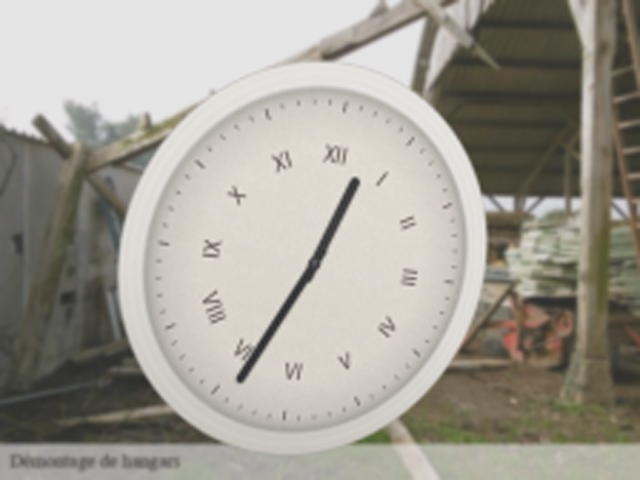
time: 12:34
